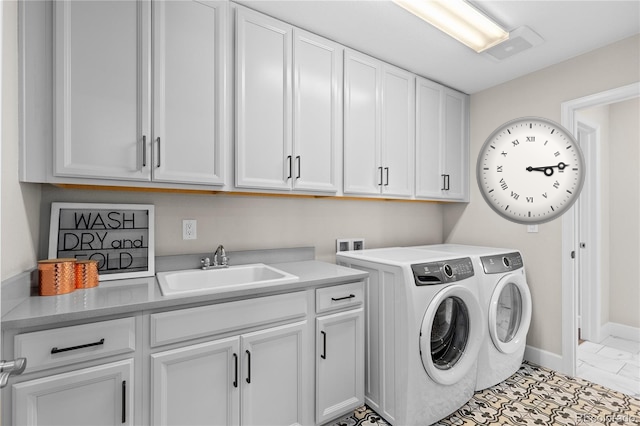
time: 3:14
